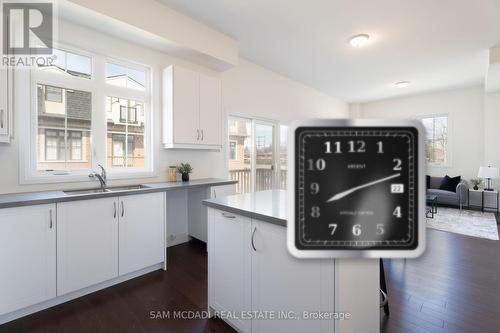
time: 8:12
